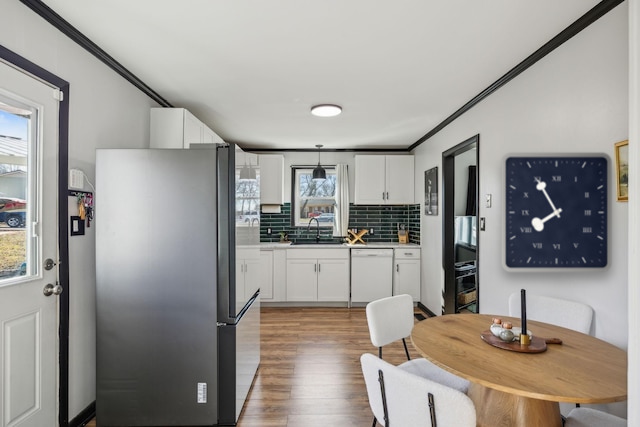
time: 7:55
